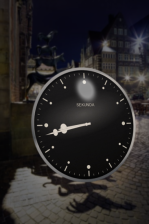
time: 8:43
